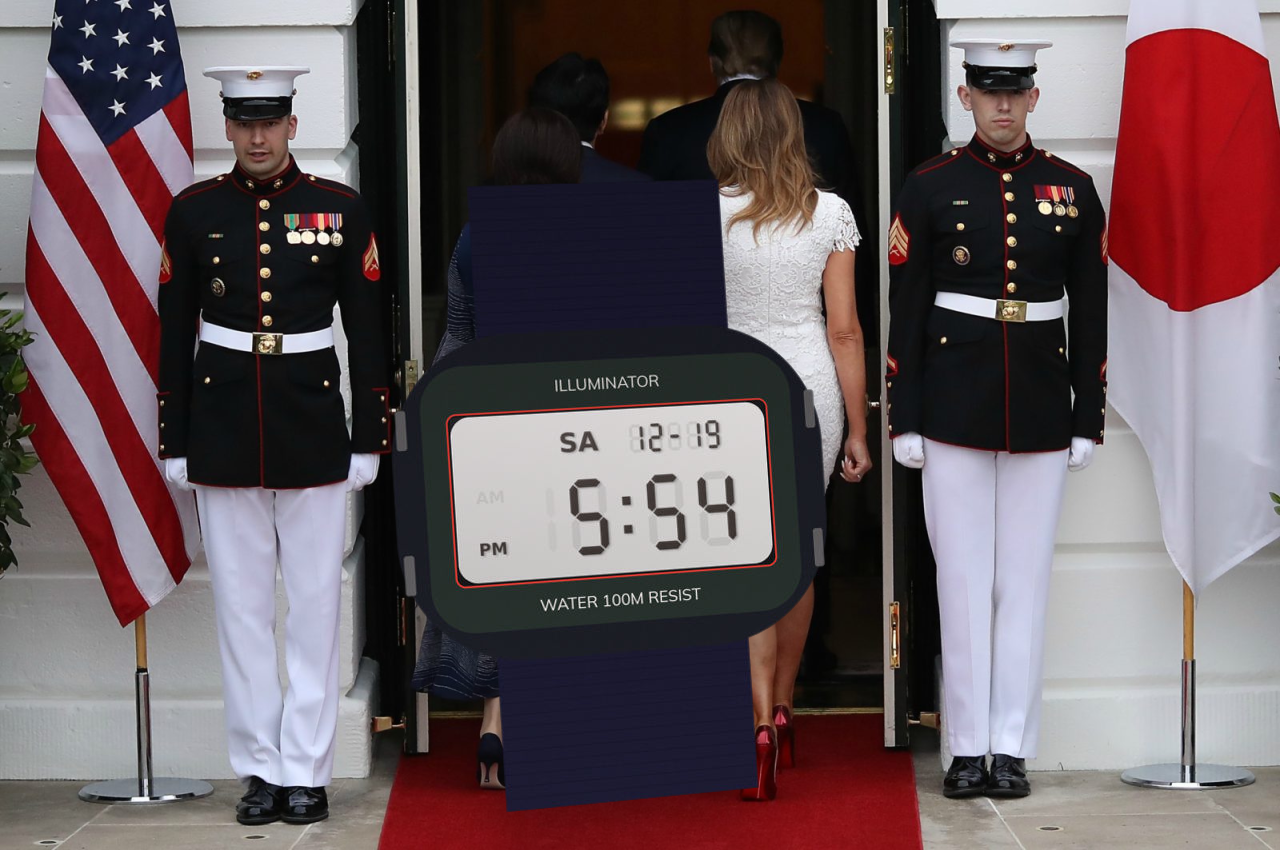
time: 5:54
